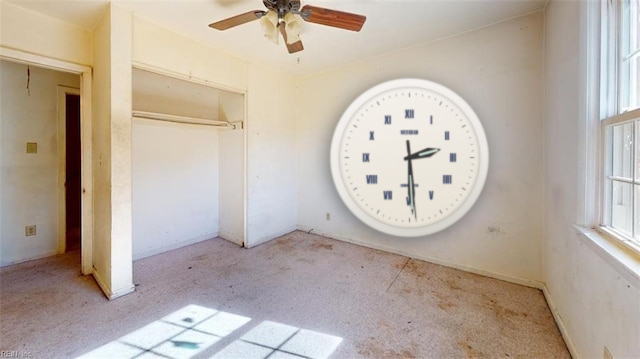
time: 2:29:29
